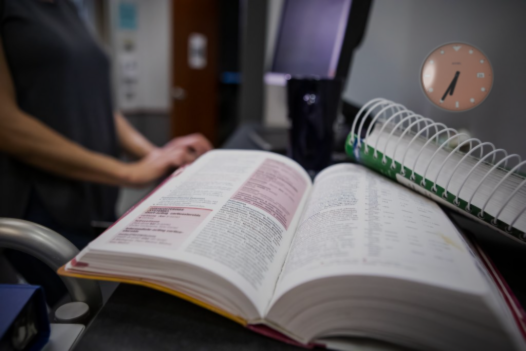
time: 6:35
